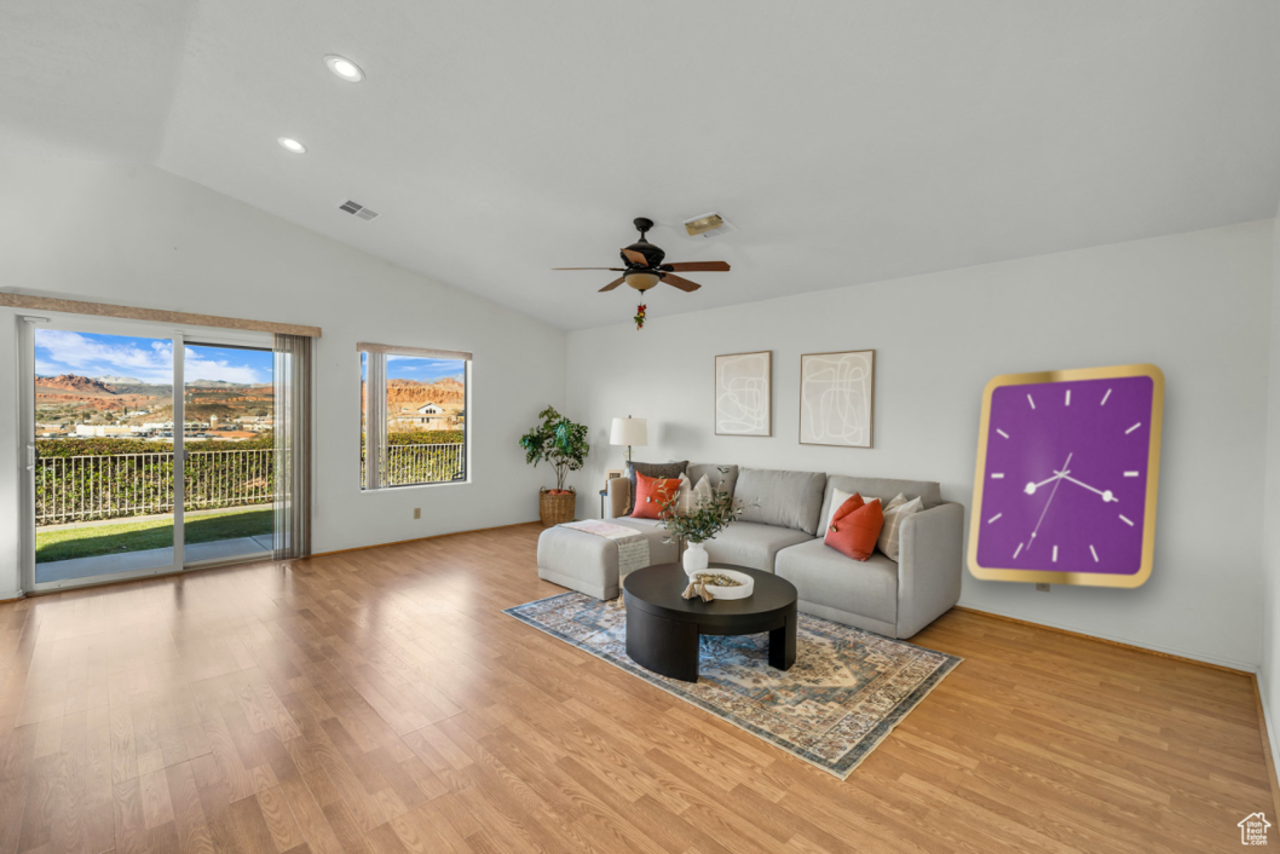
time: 8:18:34
